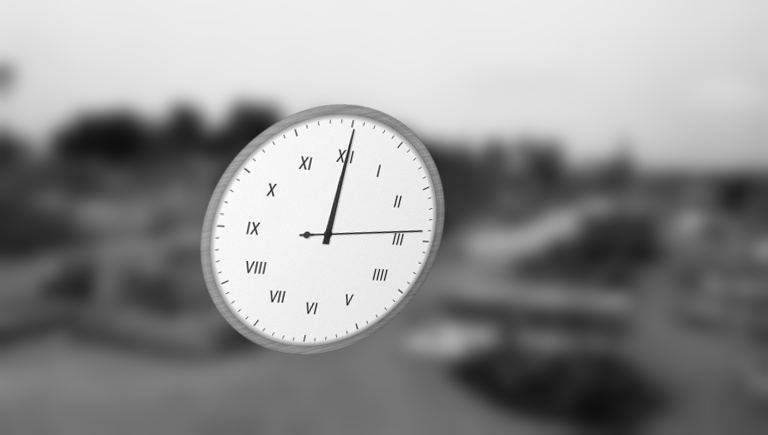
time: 12:00:14
